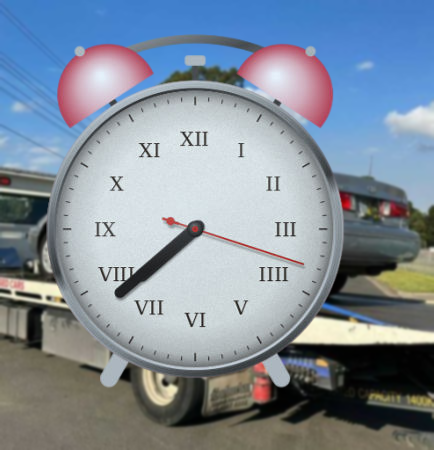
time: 7:38:18
